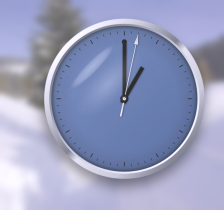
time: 1:00:02
